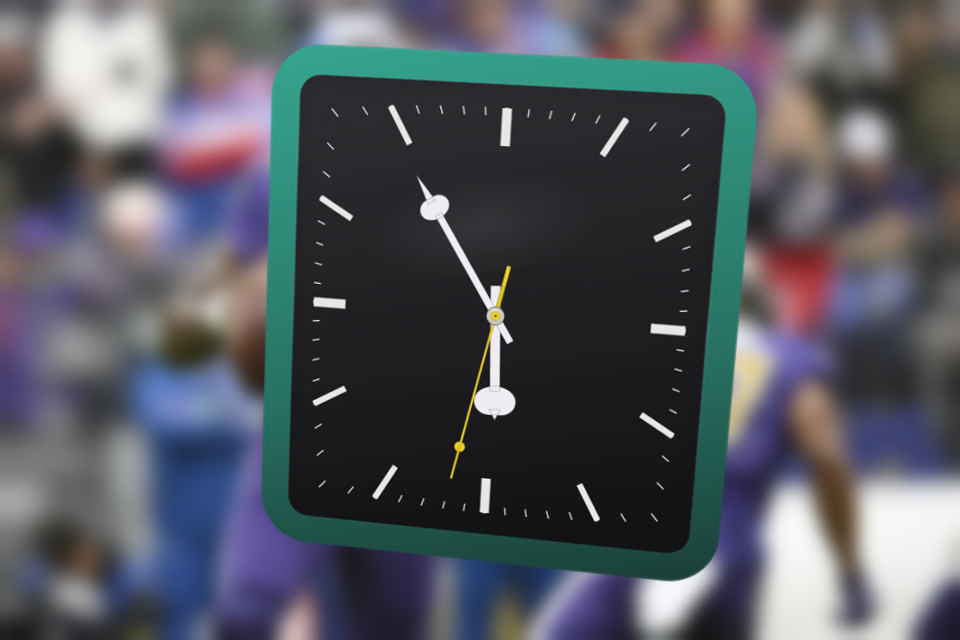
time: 5:54:32
